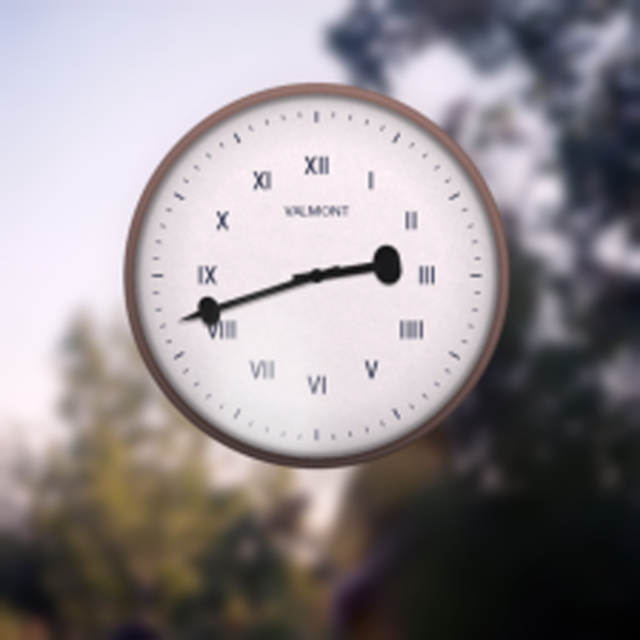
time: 2:42
